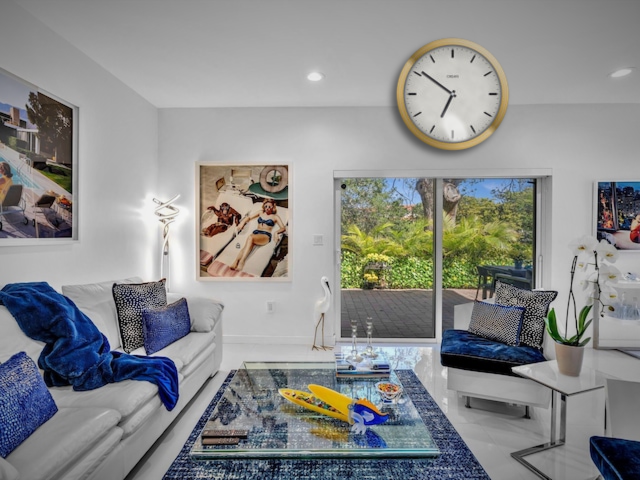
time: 6:51
